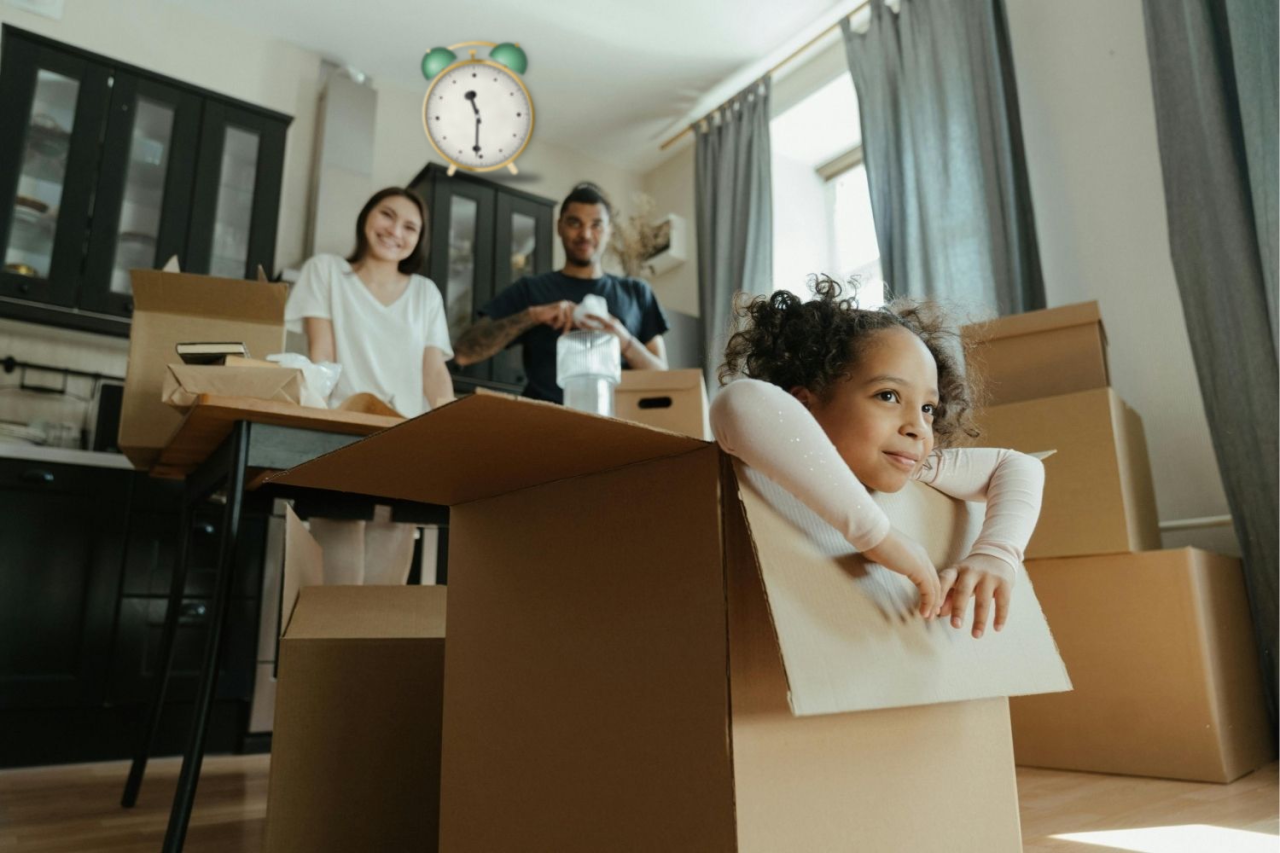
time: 11:31
